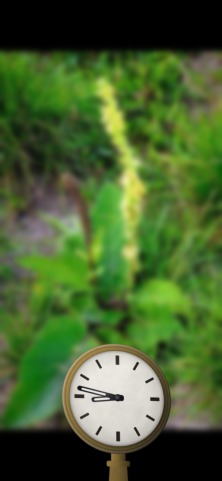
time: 8:47
